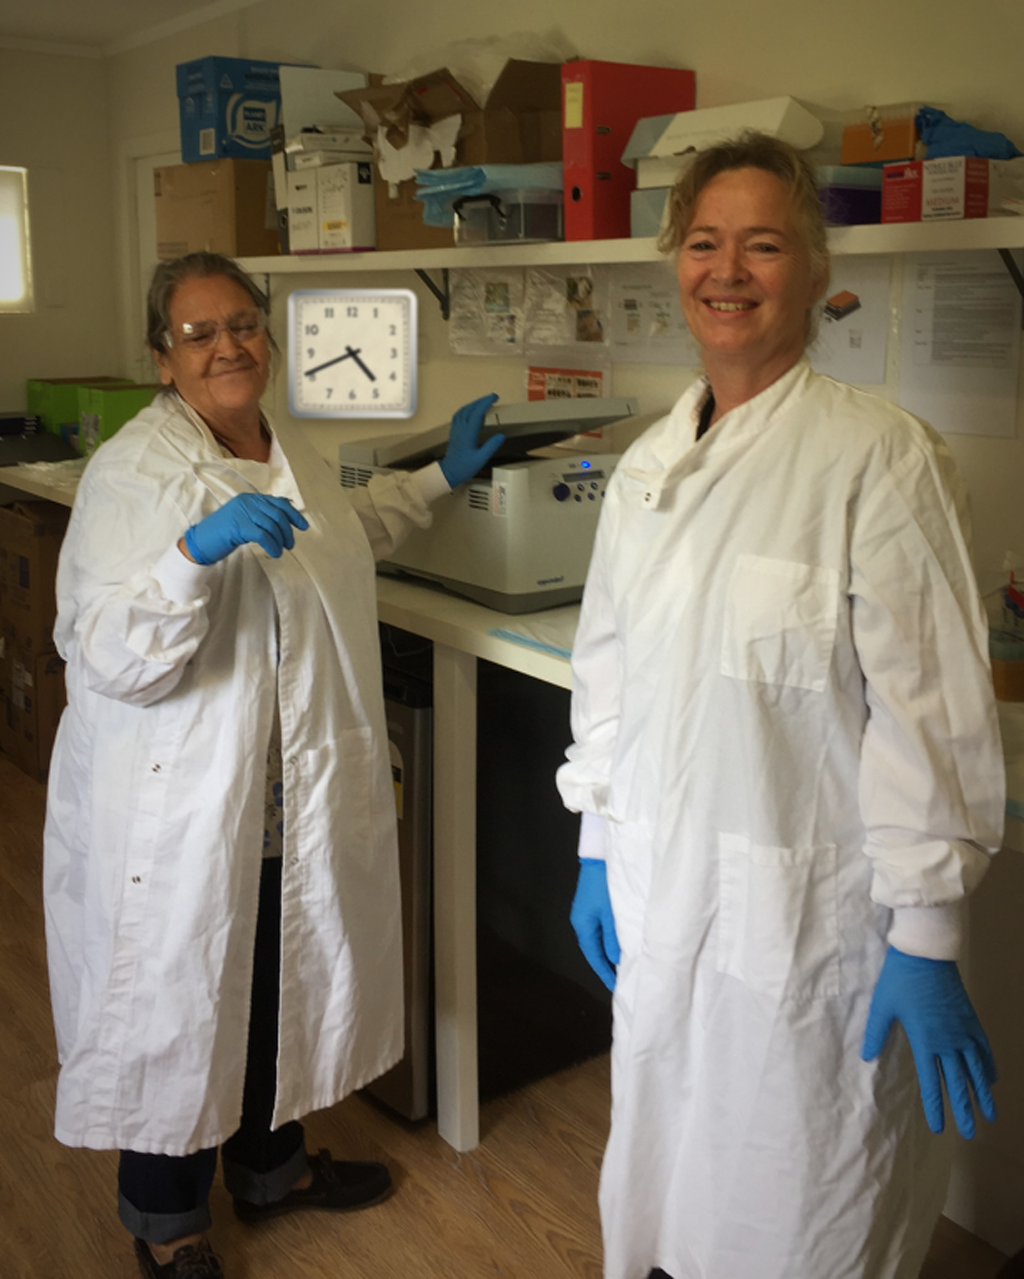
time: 4:41
